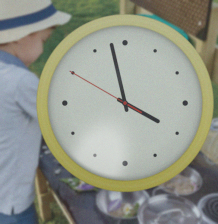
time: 3:57:50
